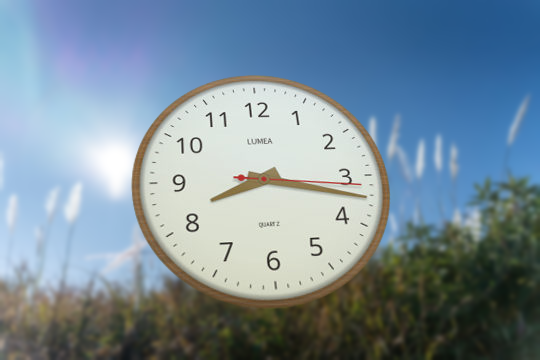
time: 8:17:16
